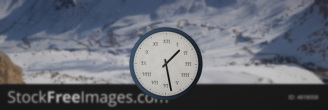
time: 1:28
